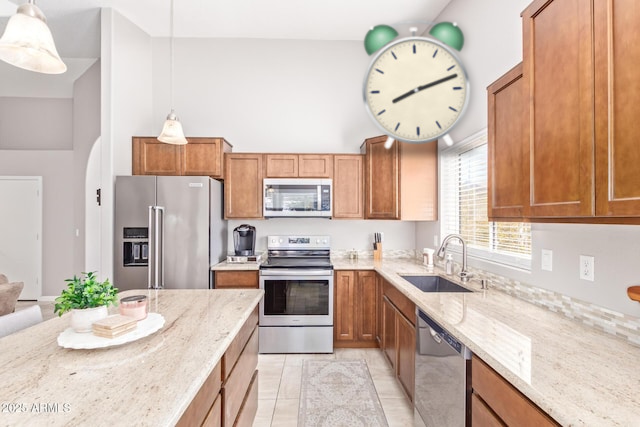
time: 8:12
